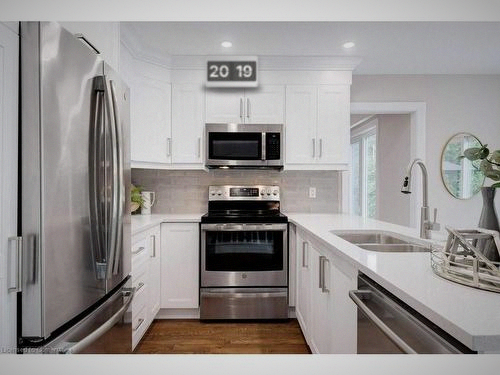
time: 20:19
